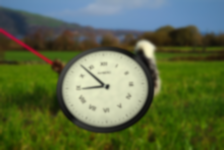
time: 8:53
